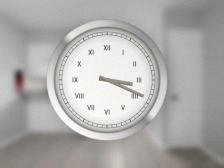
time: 3:19
